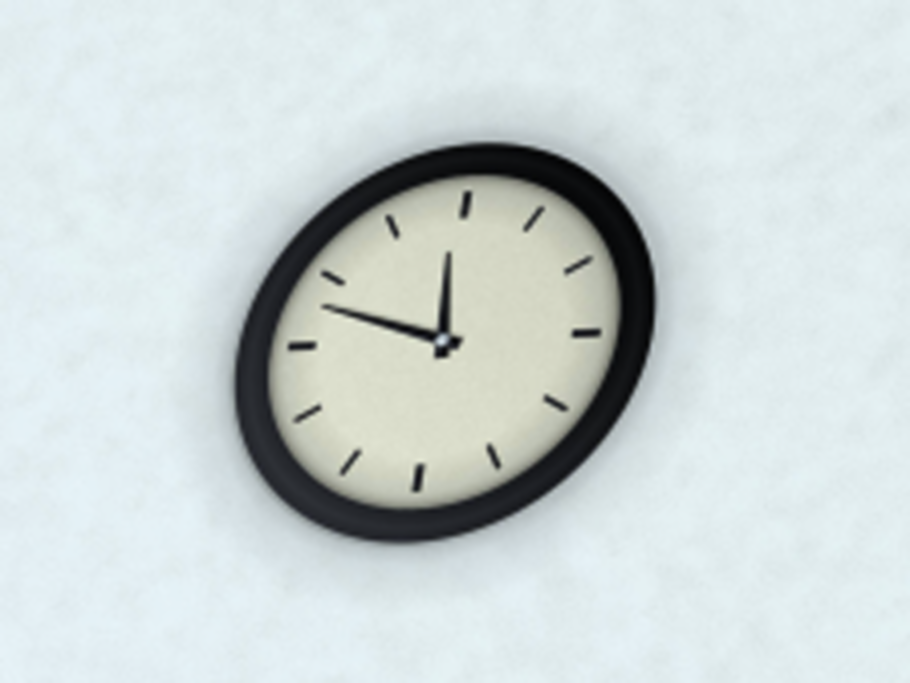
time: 11:48
